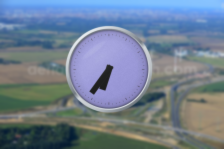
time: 6:36
